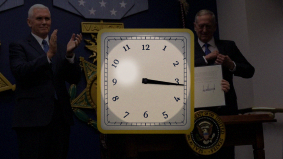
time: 3:16
